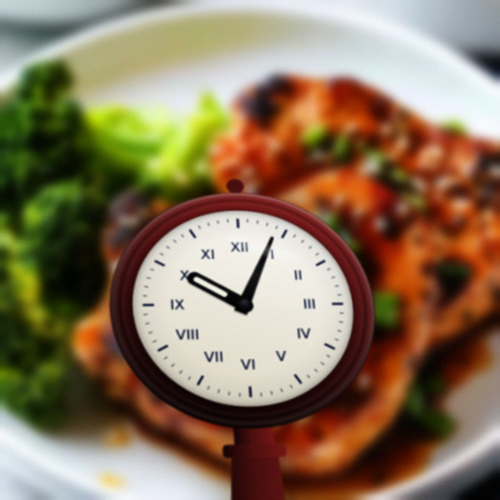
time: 10:04
